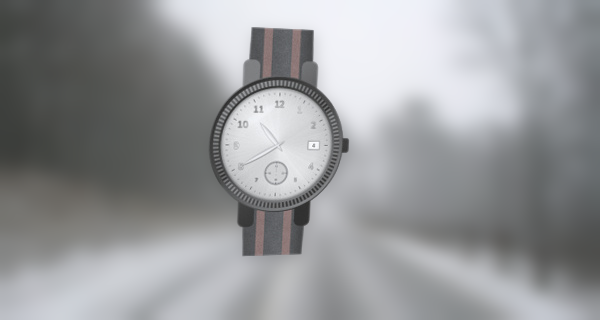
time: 10:40
